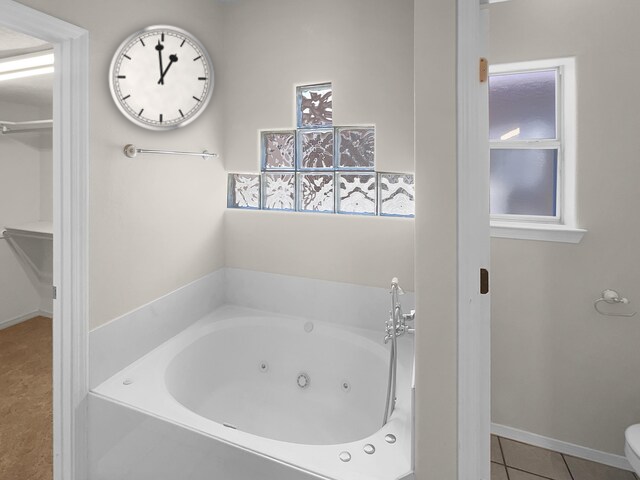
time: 12:59
